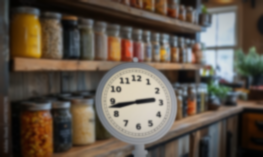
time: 2:43
